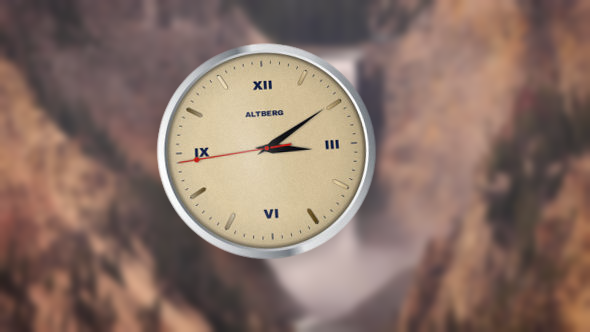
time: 3:09:44
